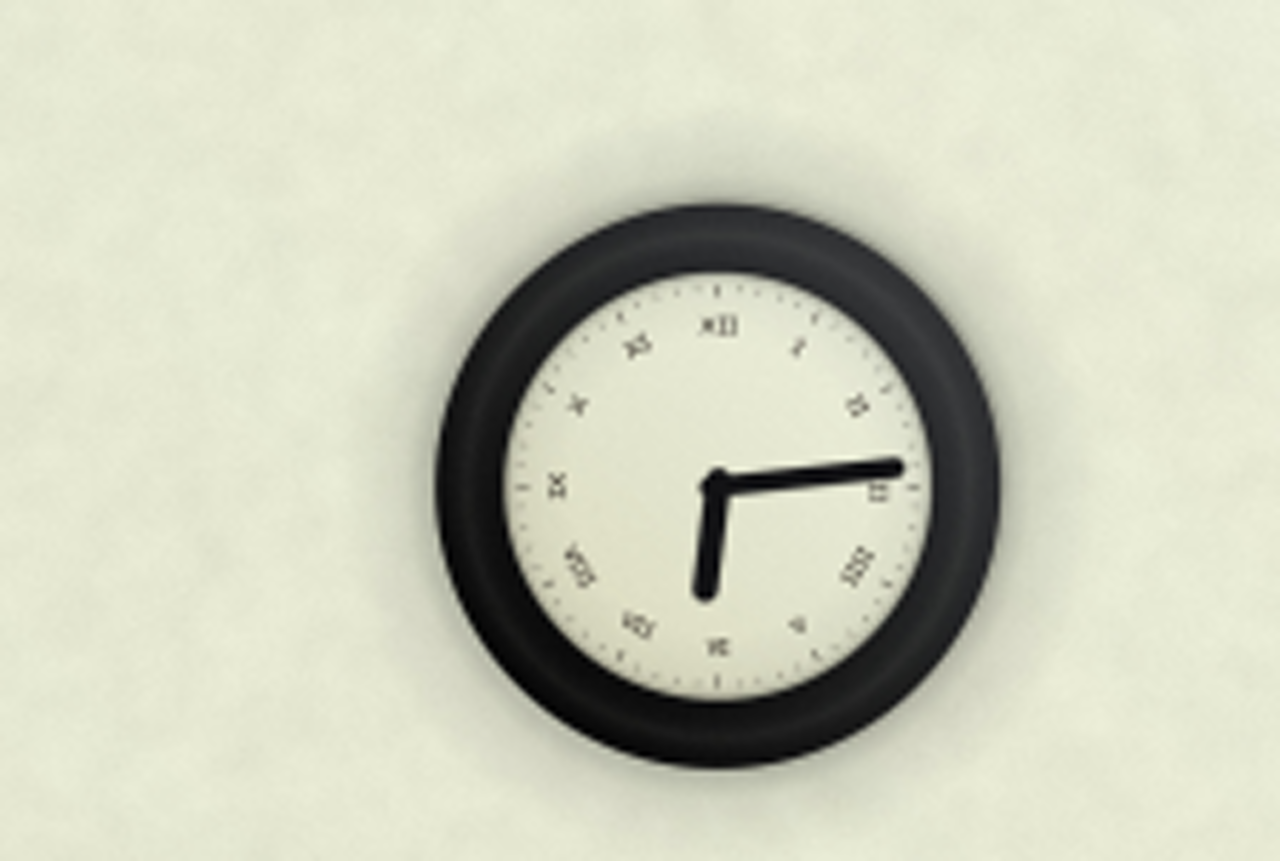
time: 6:14
